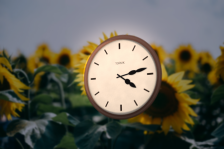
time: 4:13
